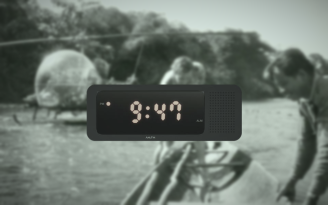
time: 9:47
